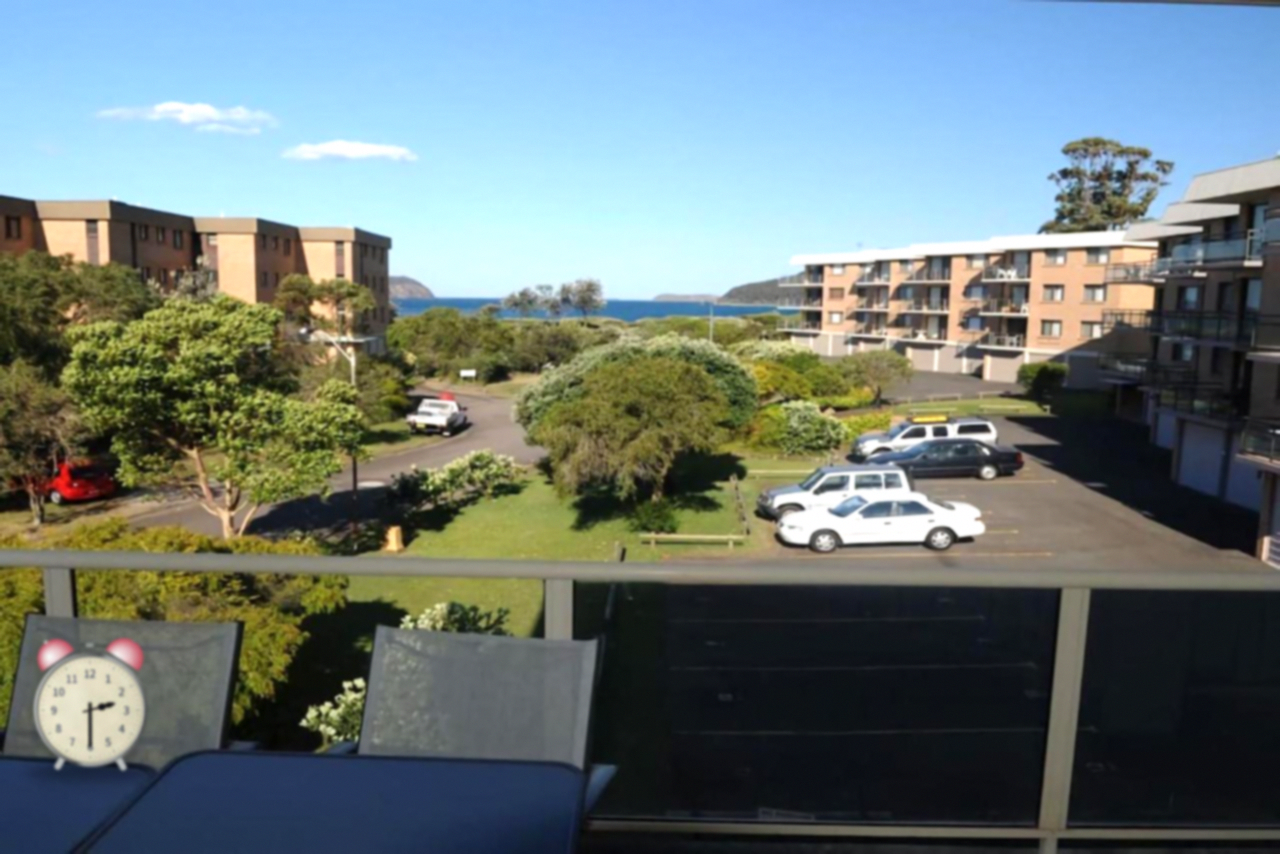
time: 2:30
